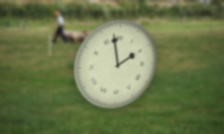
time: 1:58
